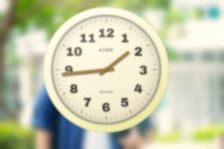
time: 1:44
